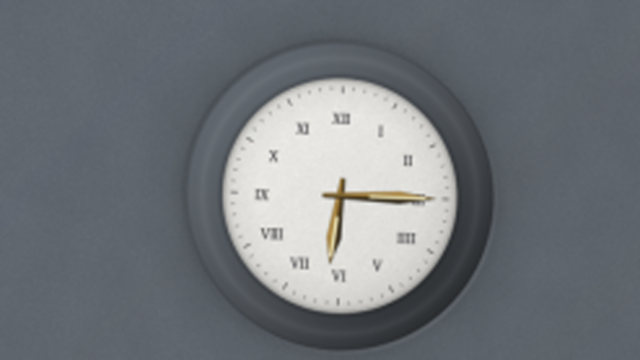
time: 6:15
